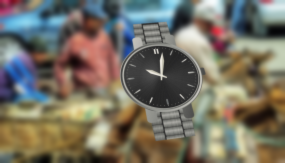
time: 10:02
